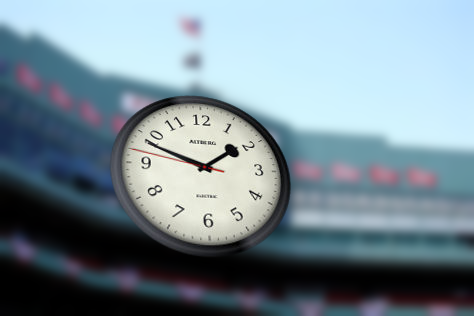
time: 1:48:47
